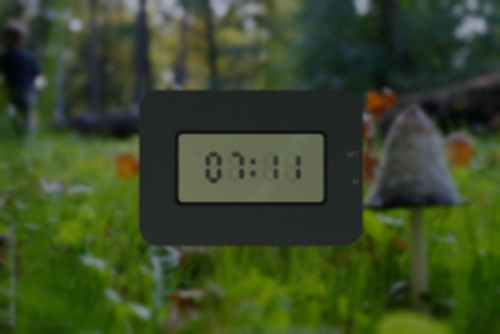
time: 7:11
